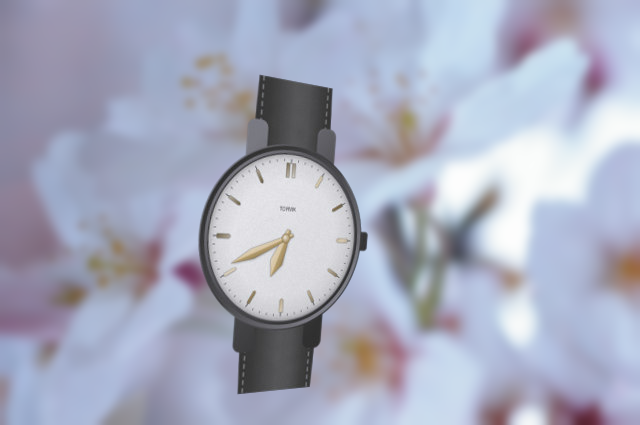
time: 6:41
